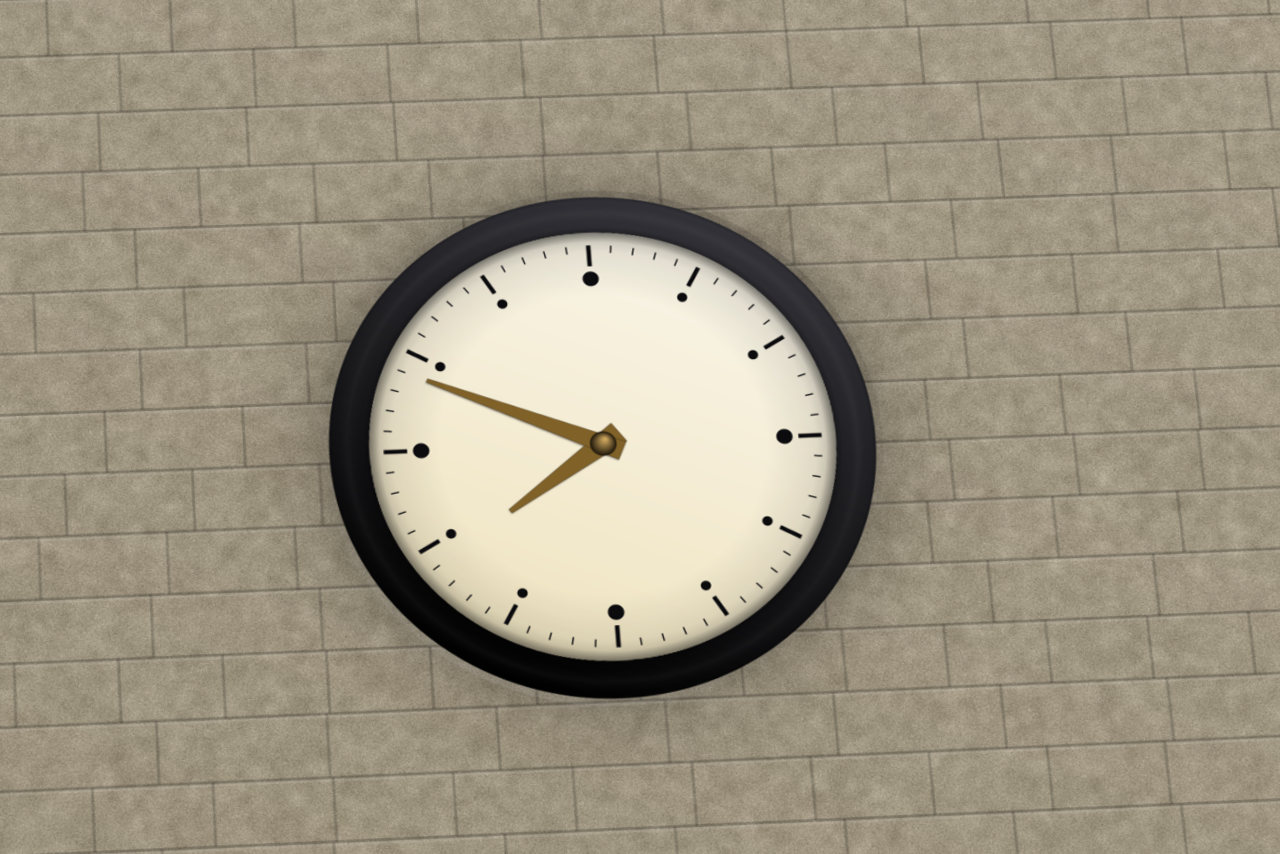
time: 7:49
